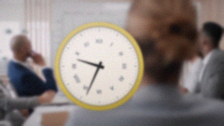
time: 9:34
